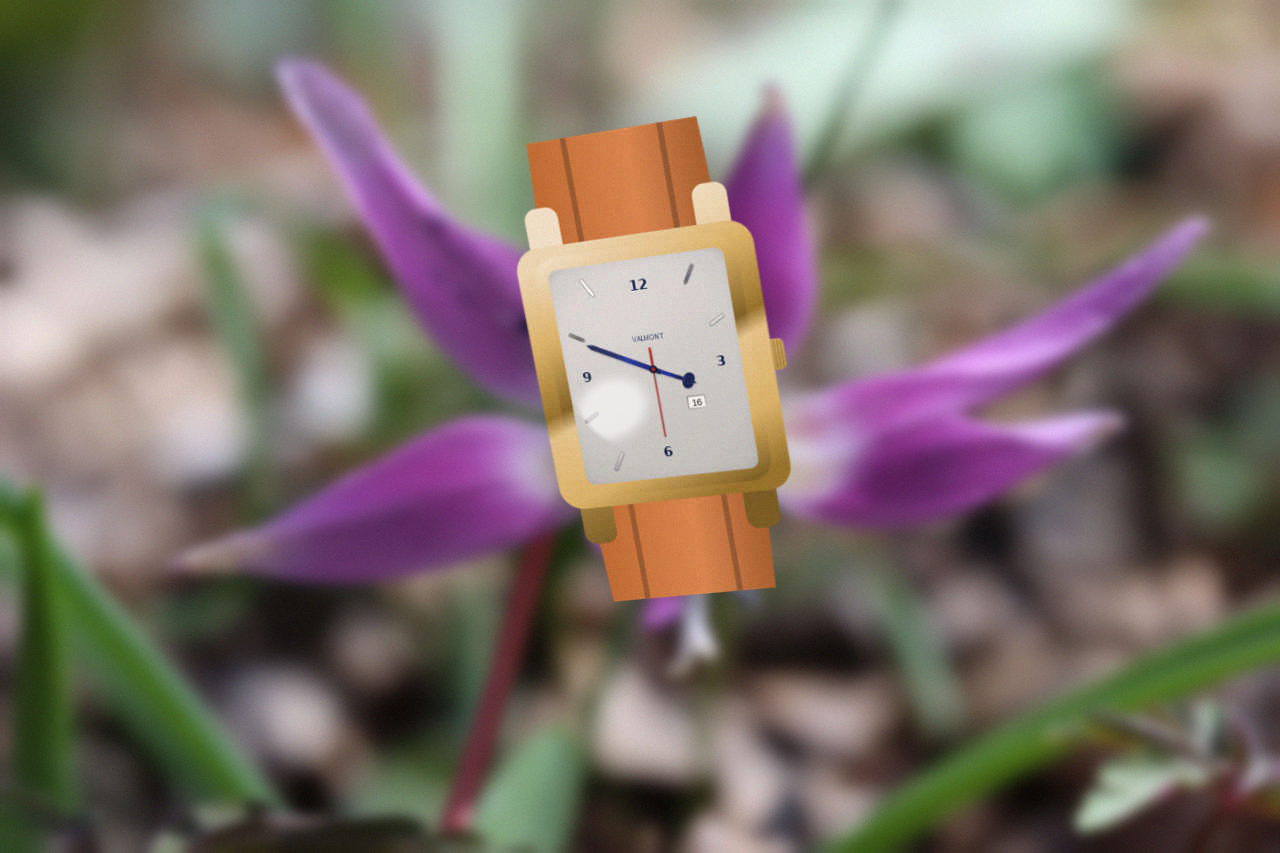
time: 3:49:30
